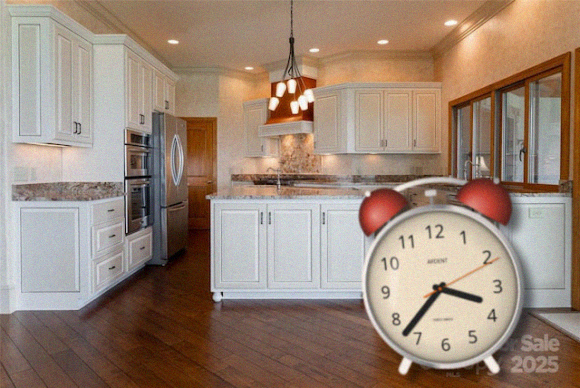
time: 3:37:11
